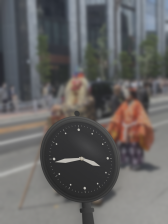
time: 3:44
